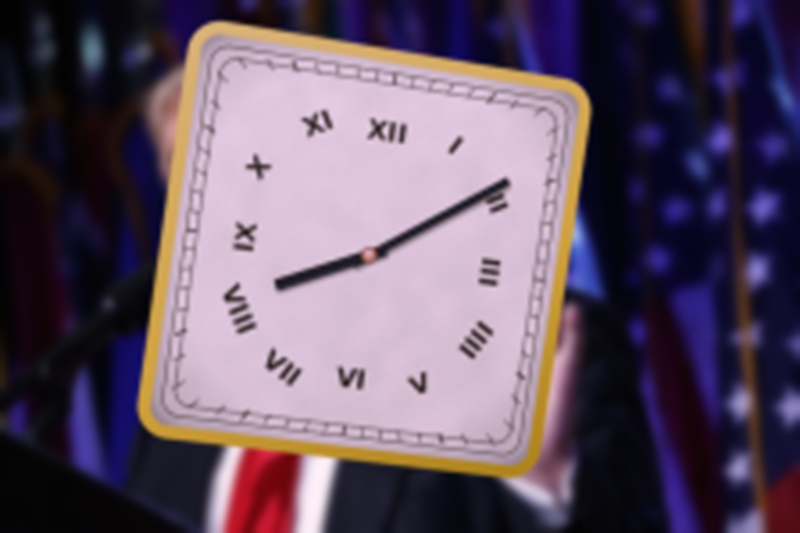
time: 8:09
